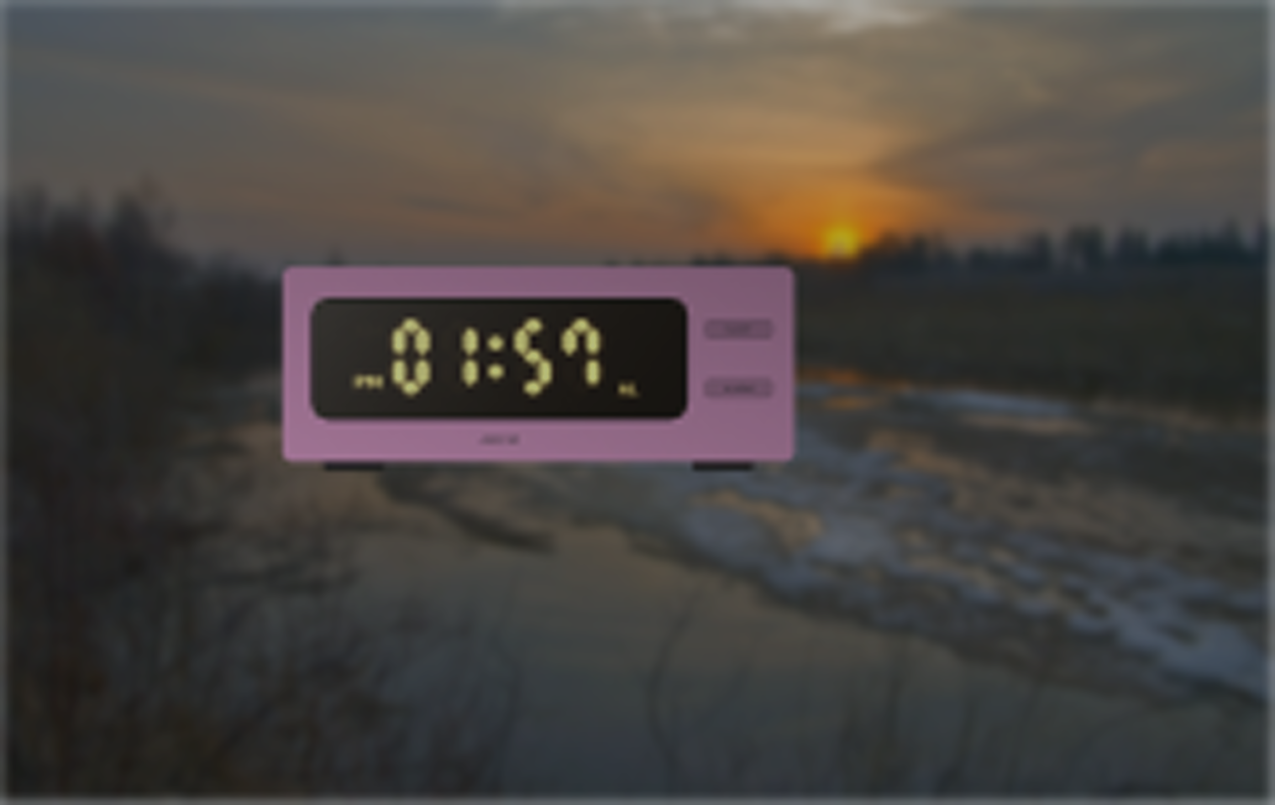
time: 1:57
